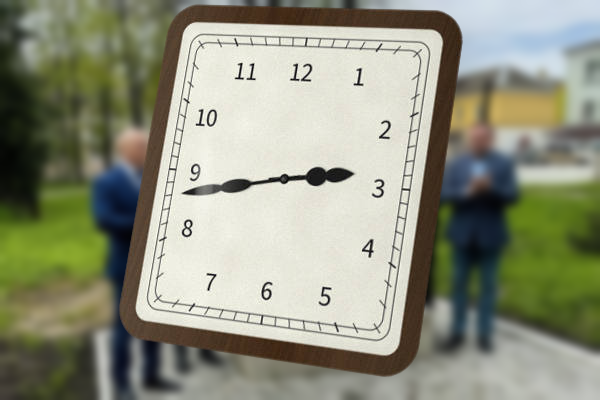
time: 2:43
